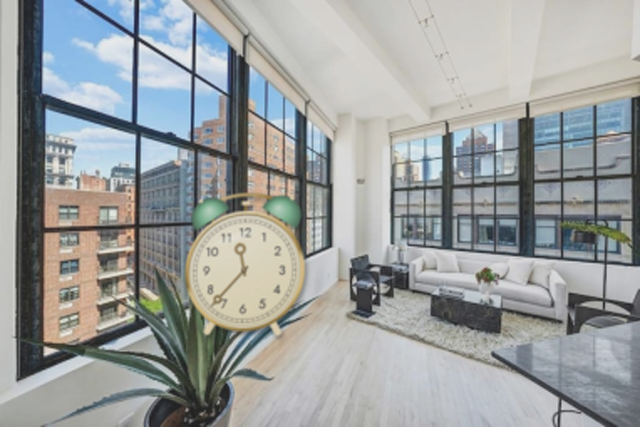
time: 11:37
